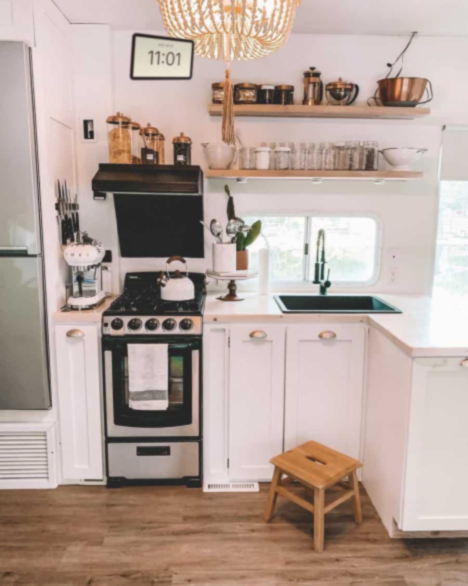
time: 11:01
